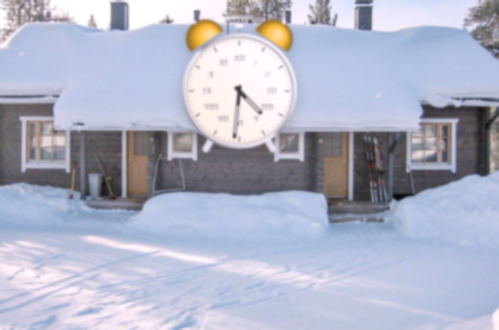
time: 4:31
